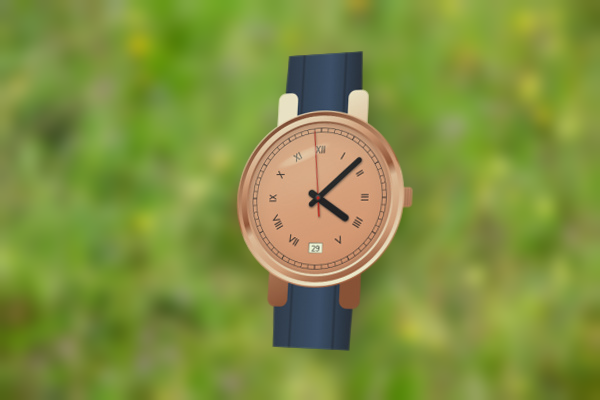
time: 4:07:59
